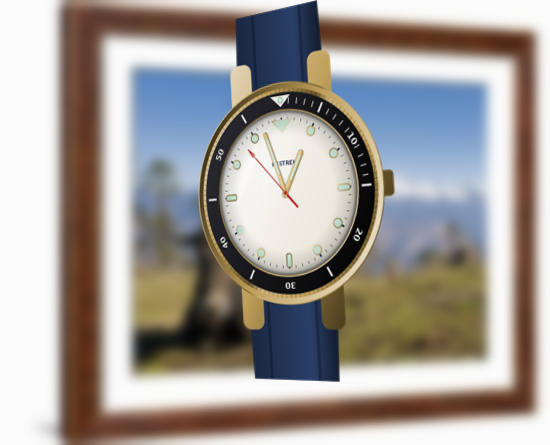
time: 12:56:53
